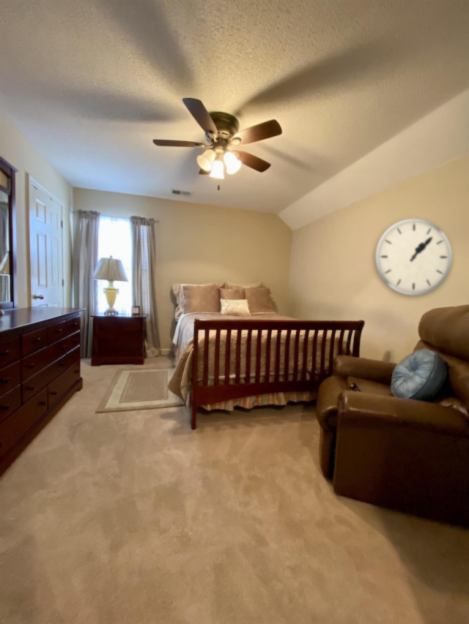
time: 1:07
